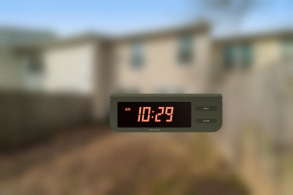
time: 10:29
